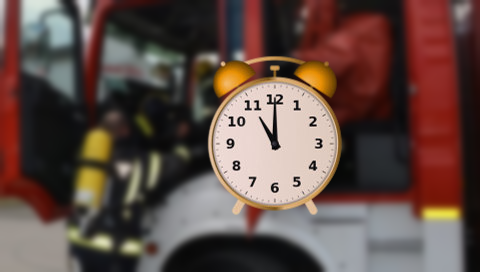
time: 11:00
